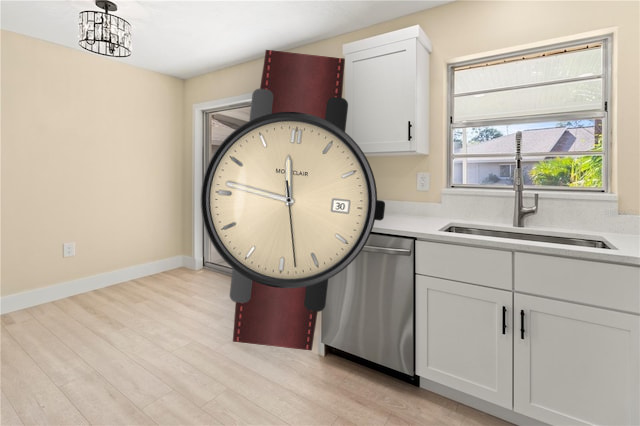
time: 11:46:28
